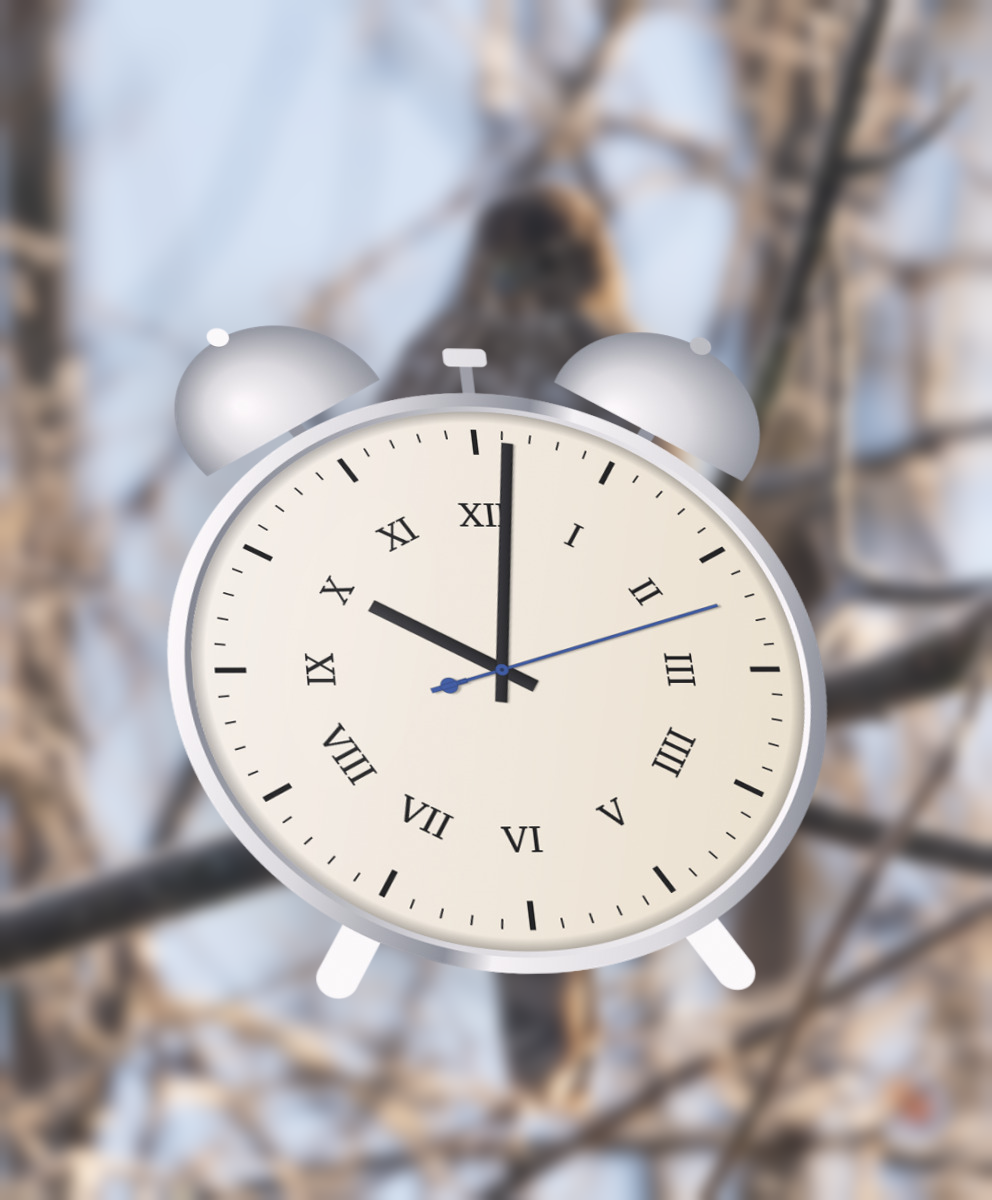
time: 10:01:12
